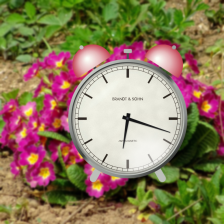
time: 6:18
